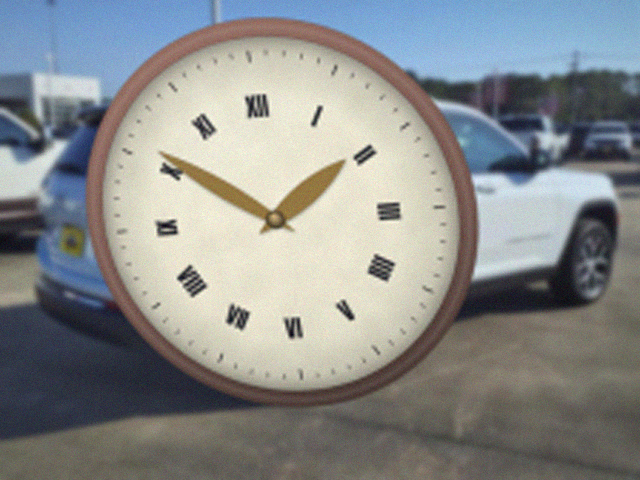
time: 1:51
